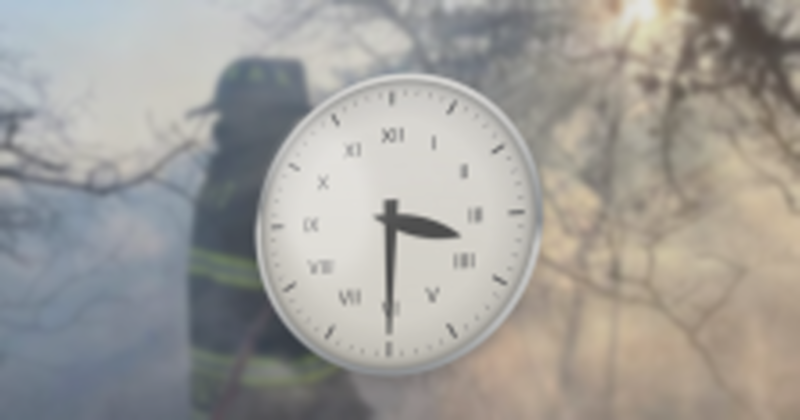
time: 3:30
